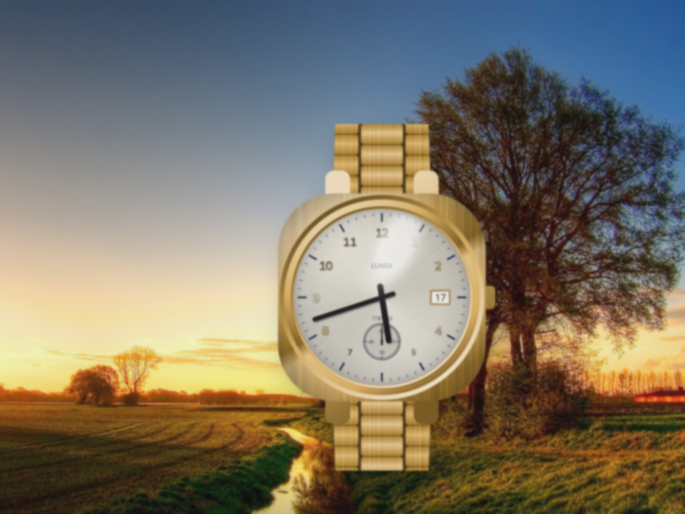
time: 5:42
